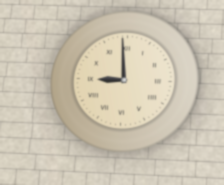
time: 8:59
